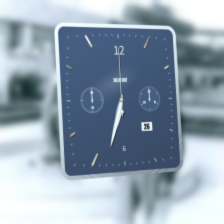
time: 6:33
